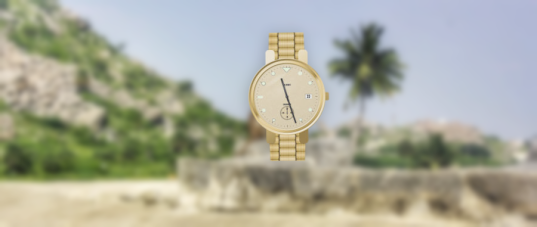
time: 11:27
